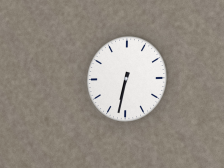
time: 6:32
